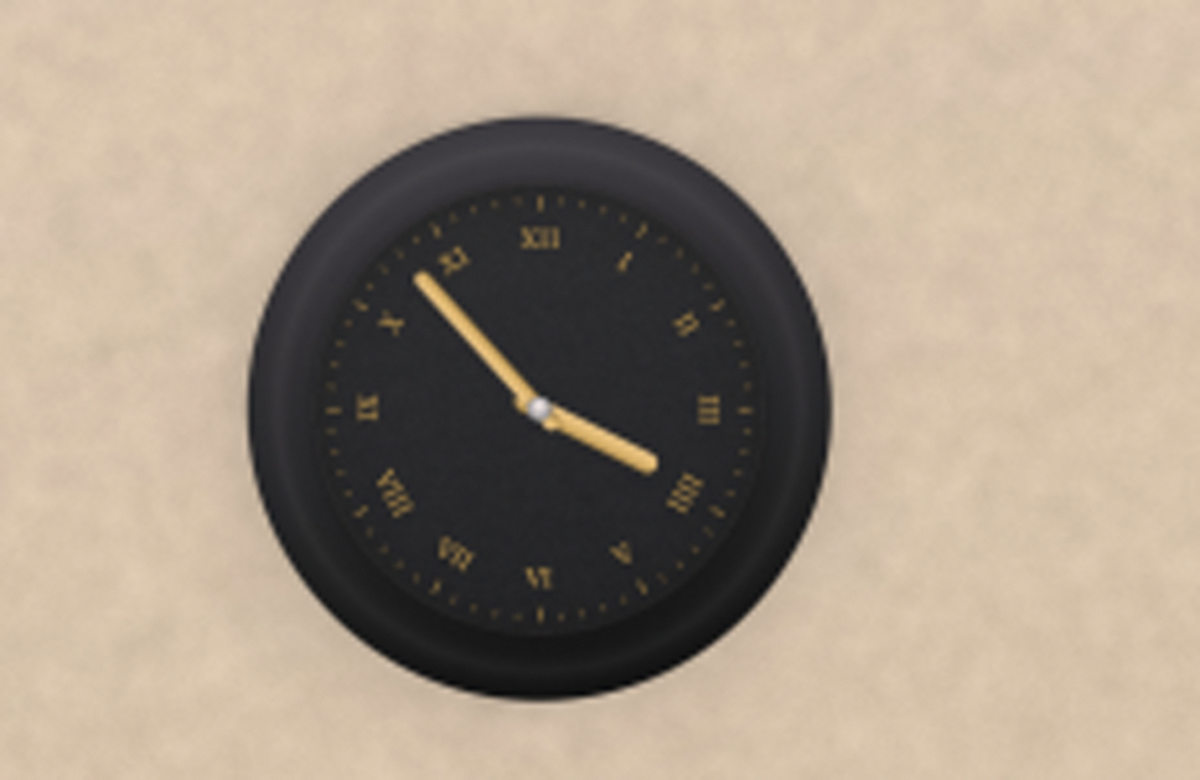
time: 3:53
